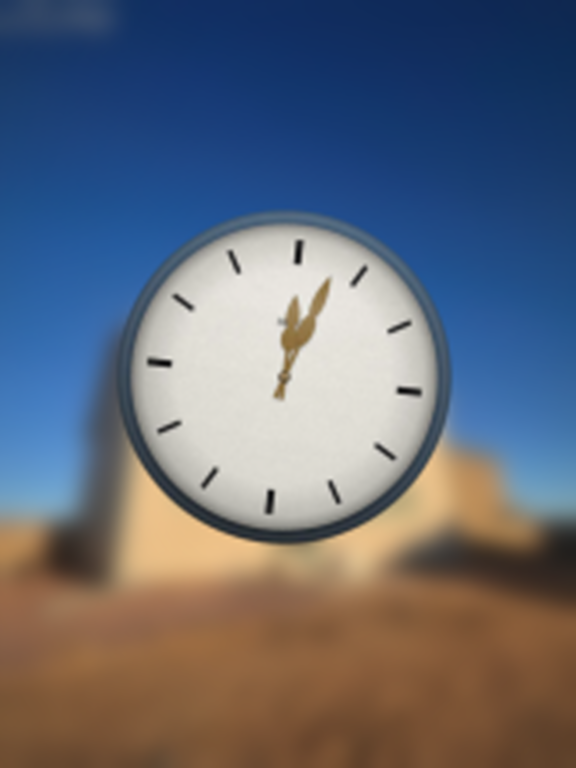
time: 12:03
